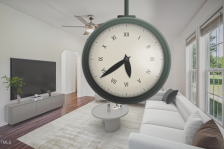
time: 5:39
